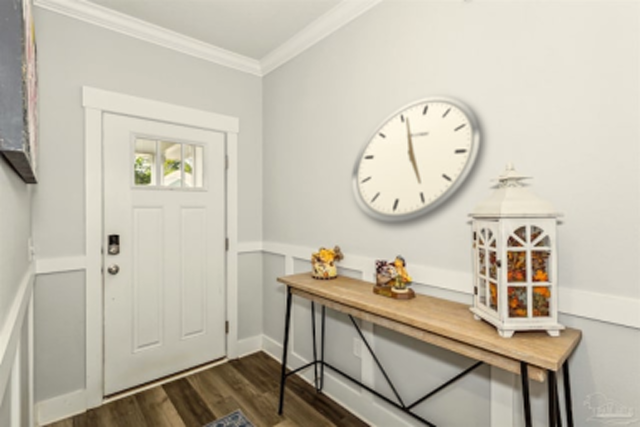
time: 4:56
